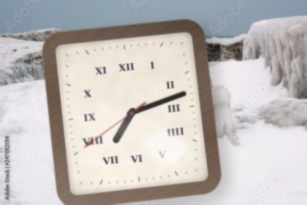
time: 7:12:40
